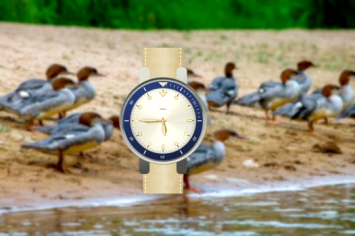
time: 5:45
